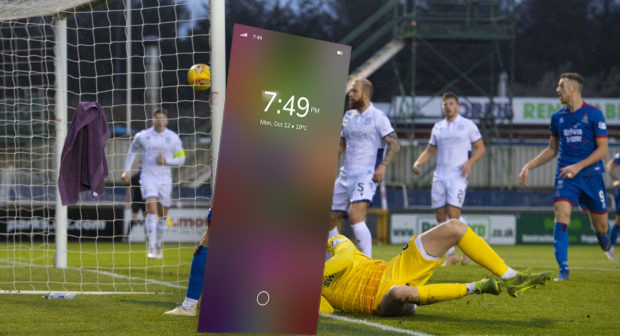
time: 7:49
